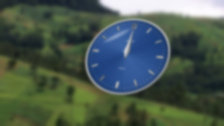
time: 12:00
